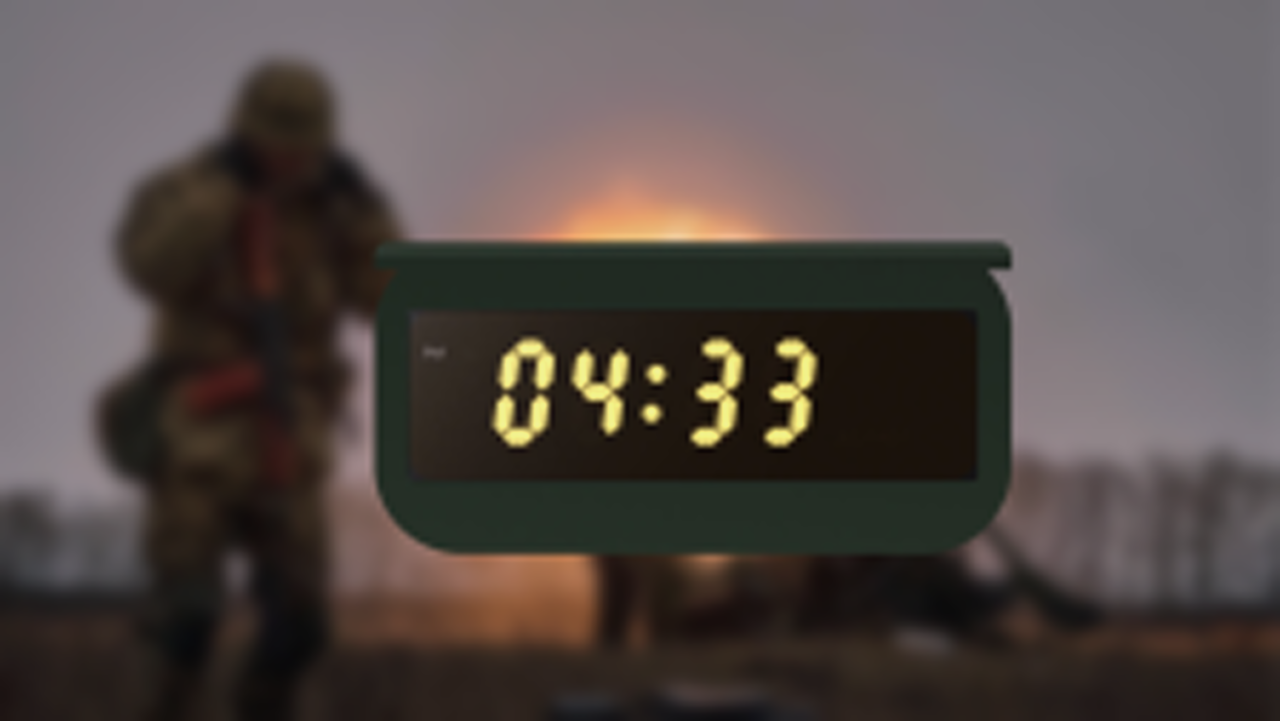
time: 4:33
